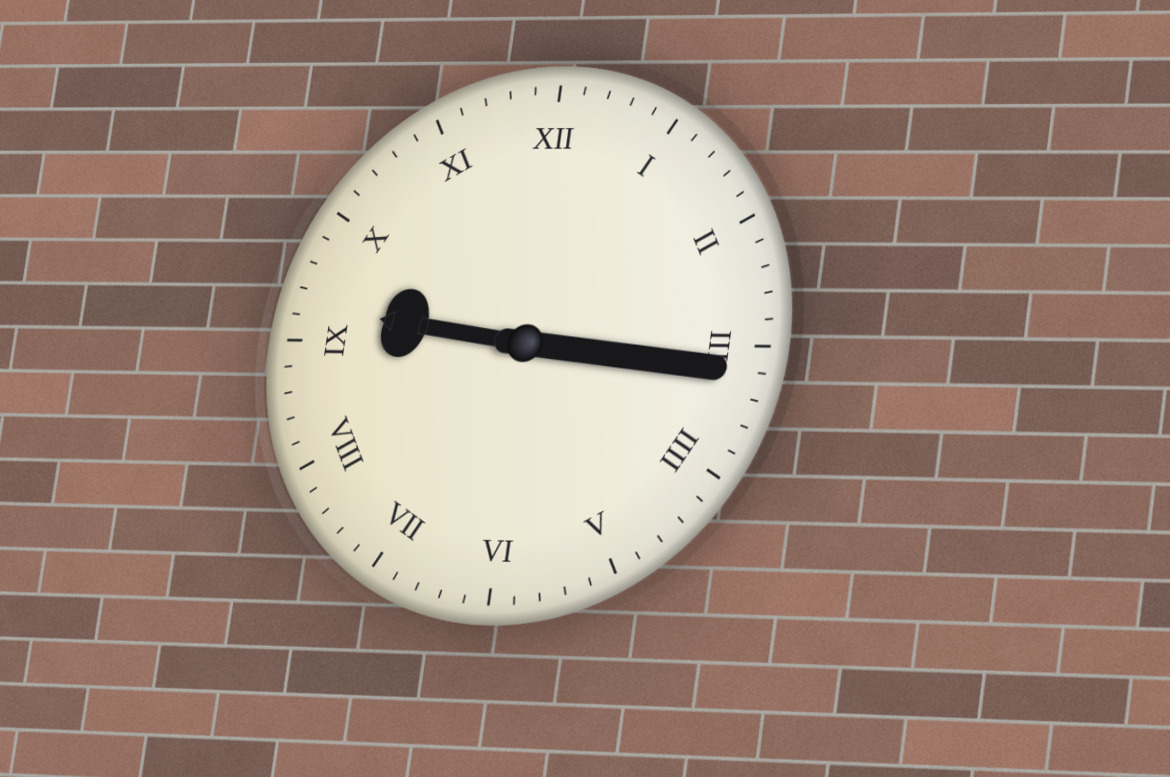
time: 9:16
